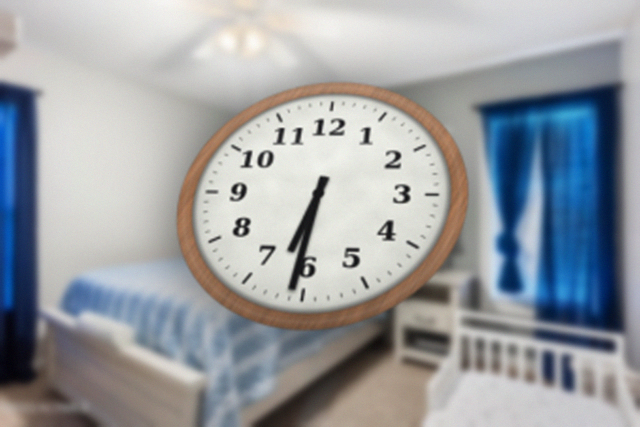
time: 6:31
